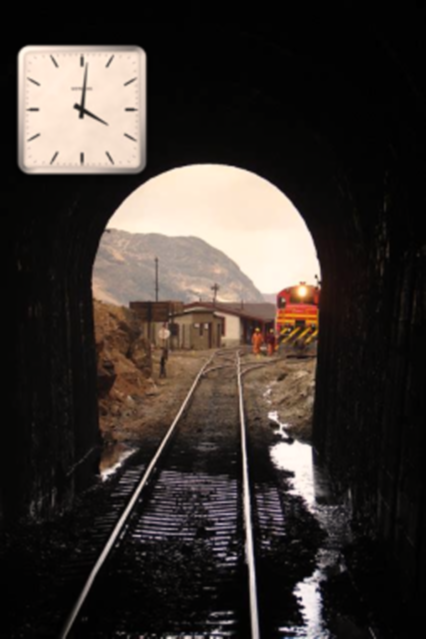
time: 4:01
